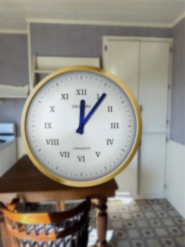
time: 12:06
